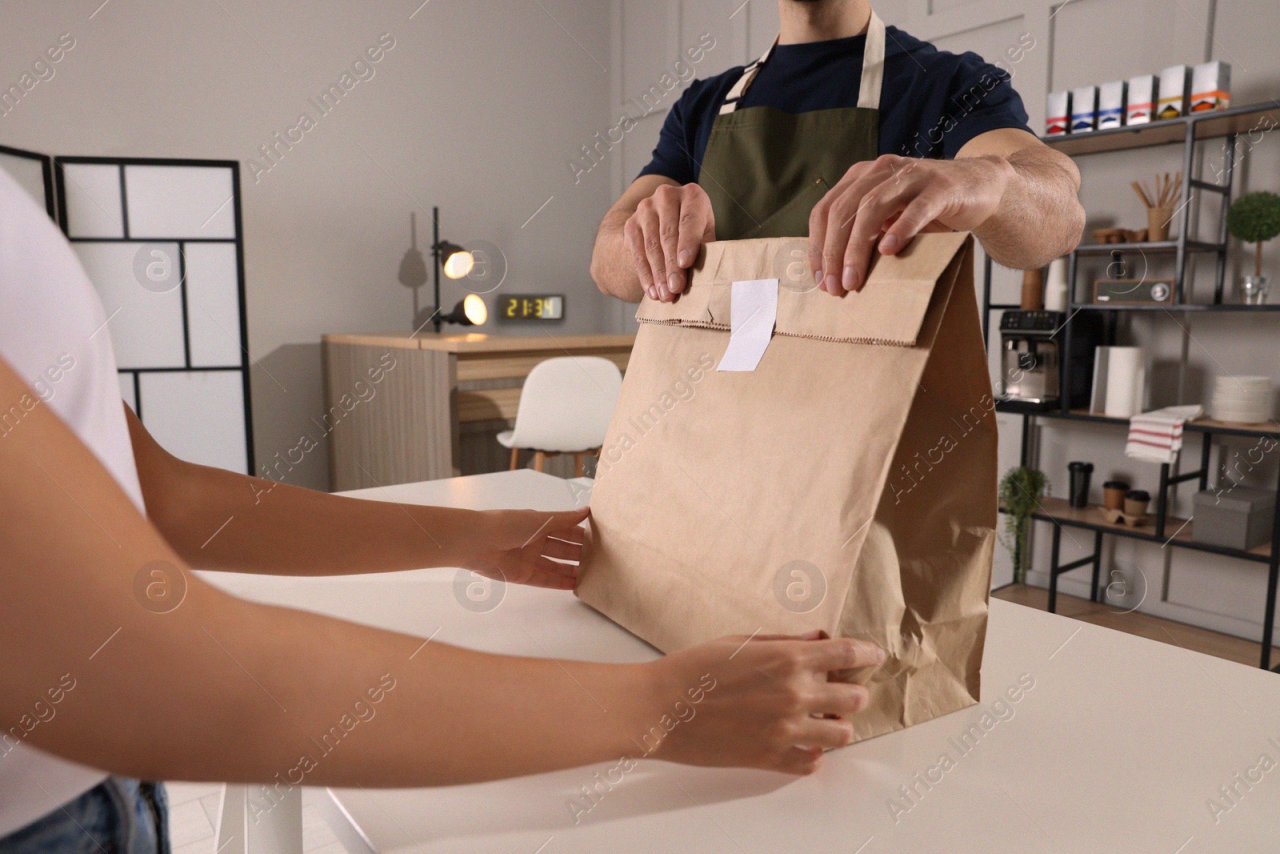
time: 21:34
